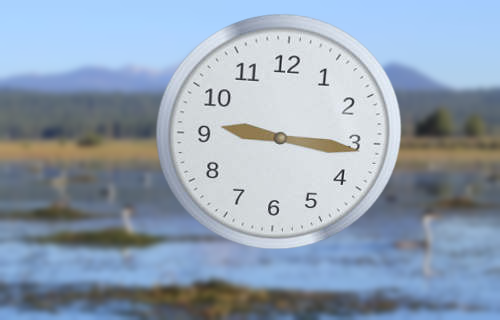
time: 9:16
